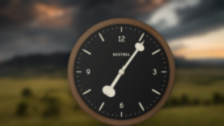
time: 7:06
